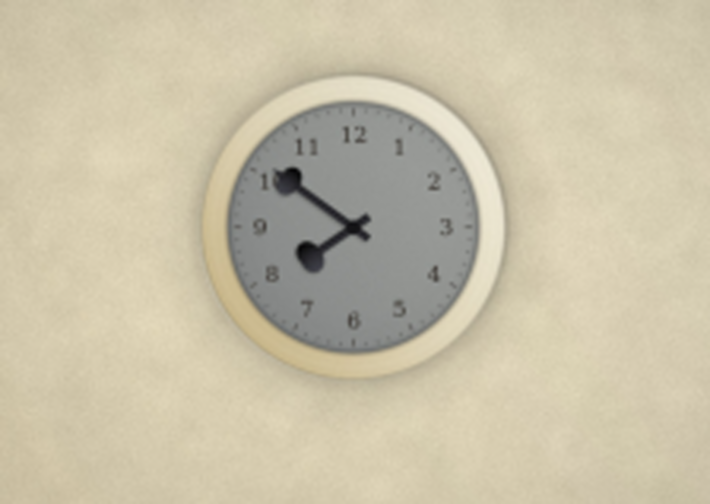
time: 7:51
